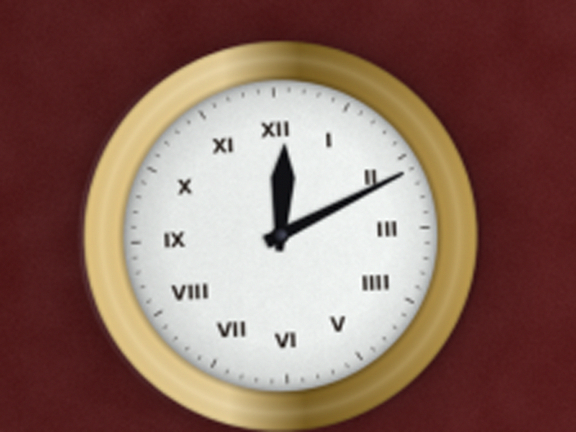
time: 12:11
